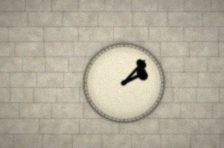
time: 2:07
